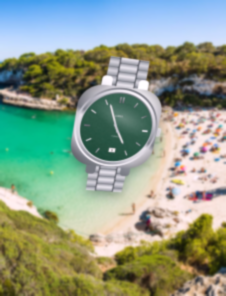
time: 4:56
